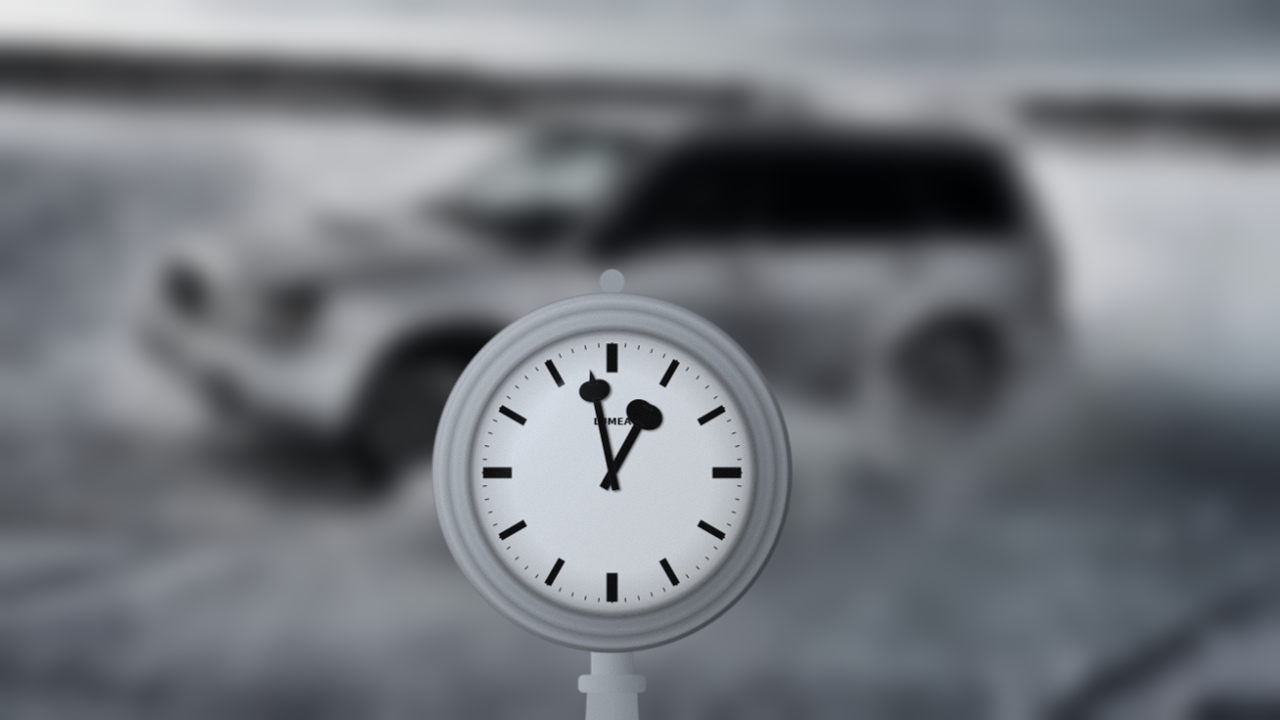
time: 12:58
